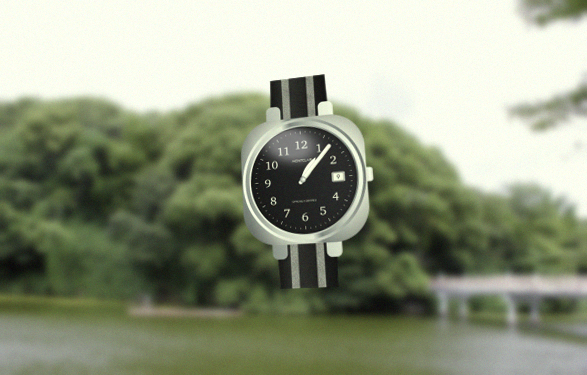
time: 1:07
